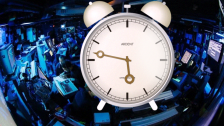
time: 5:47
